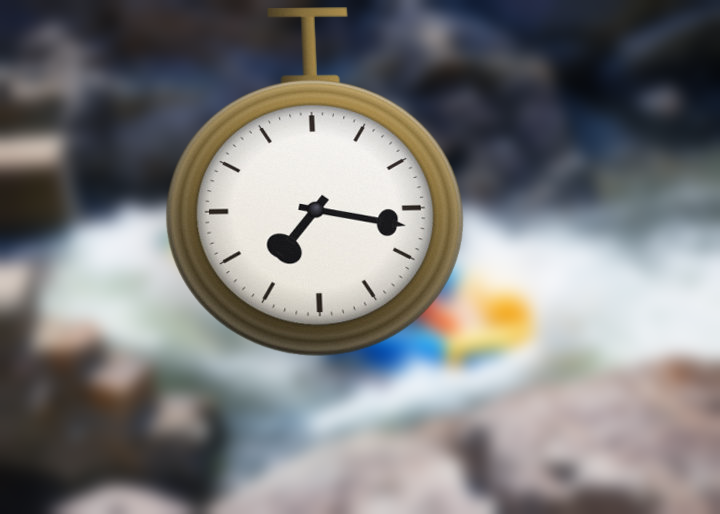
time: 7:17
